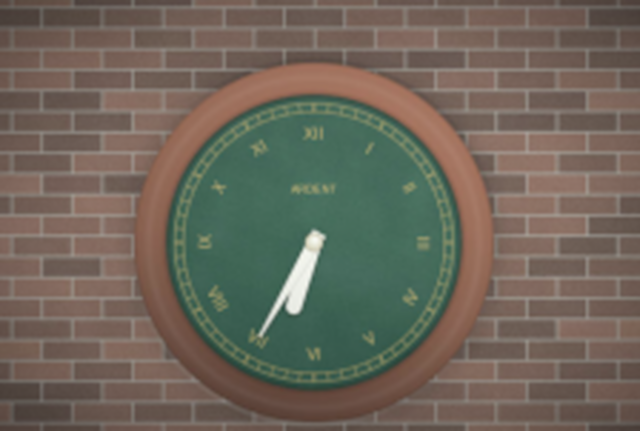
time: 6:35
